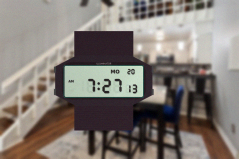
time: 7:27:13
